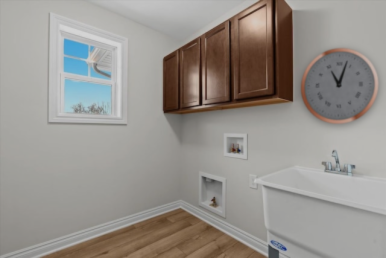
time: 11:03
